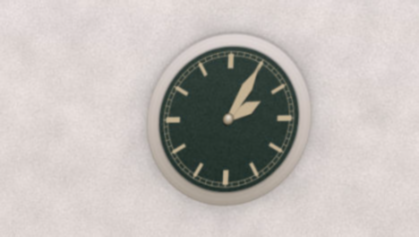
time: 2:05
